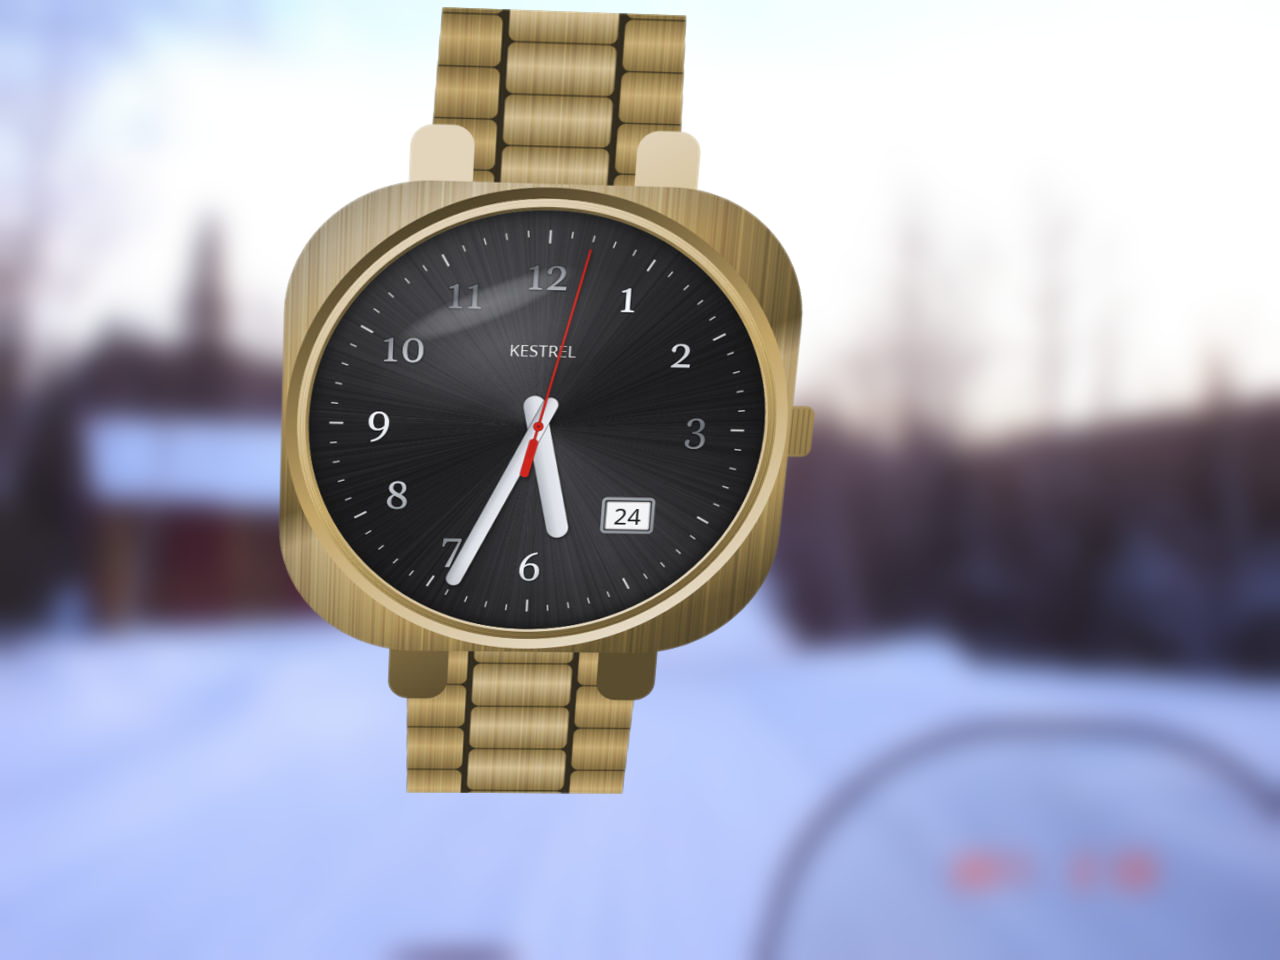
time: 5:34:02
